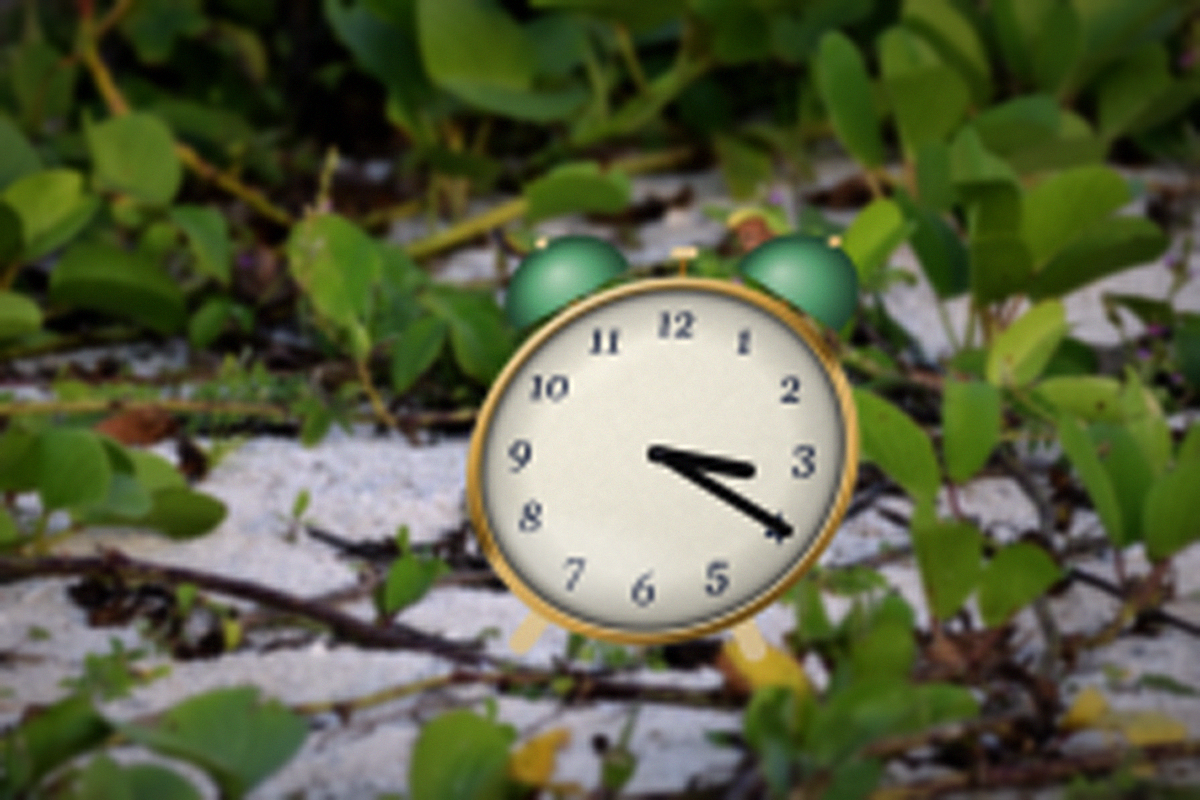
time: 3:20
